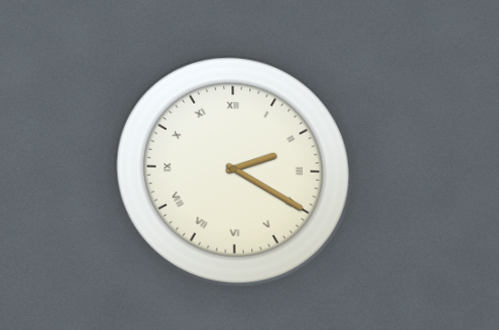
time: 2:20
